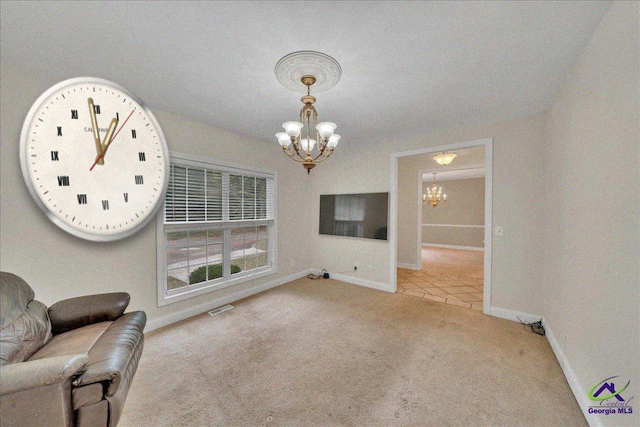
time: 12:59:07
